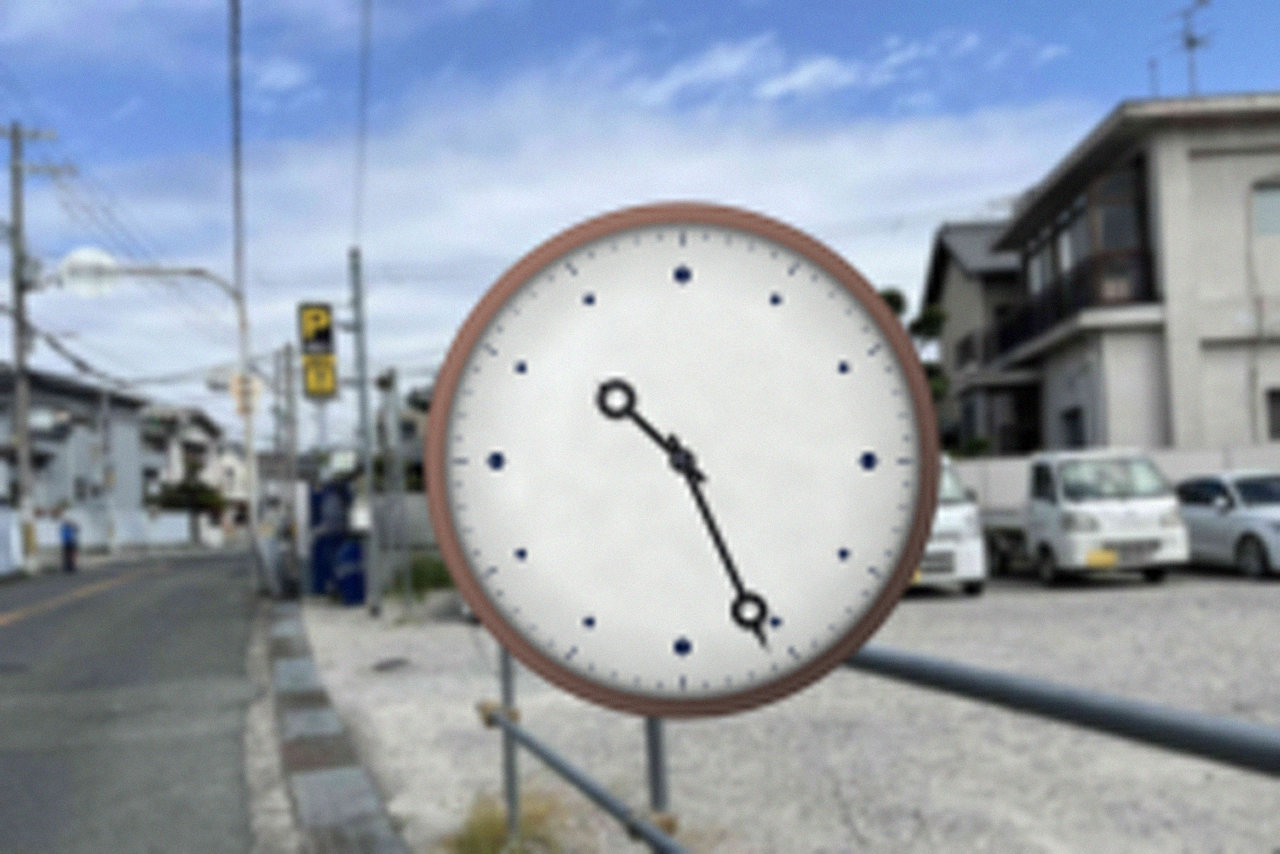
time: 10:26
